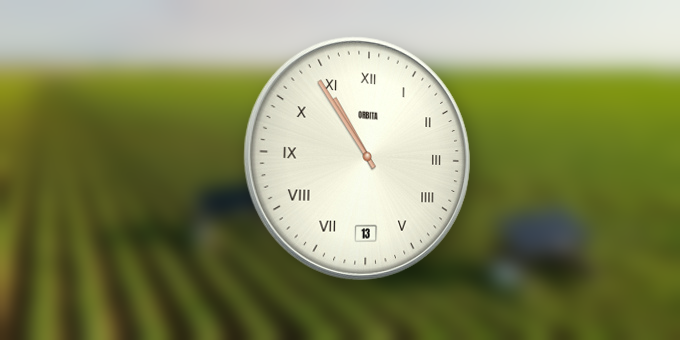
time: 10:54
